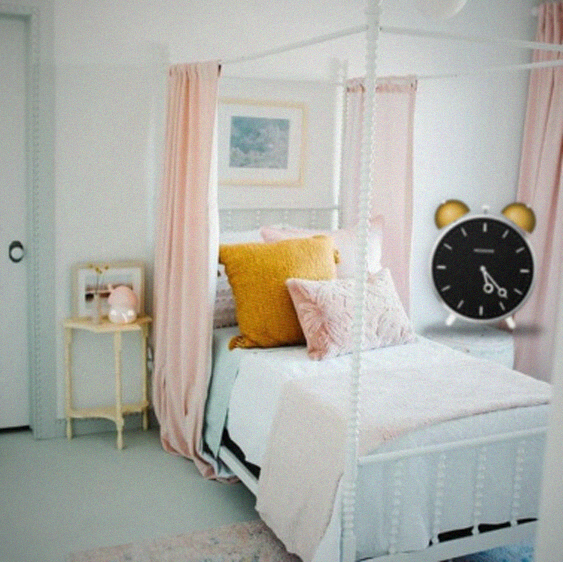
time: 5:23
